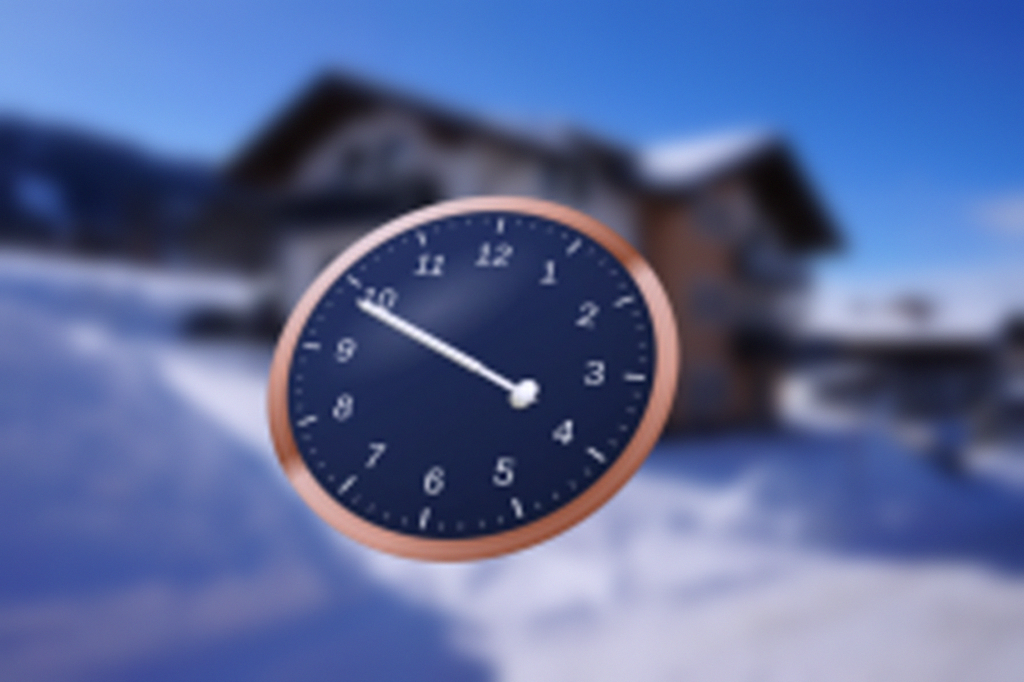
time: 3:49
